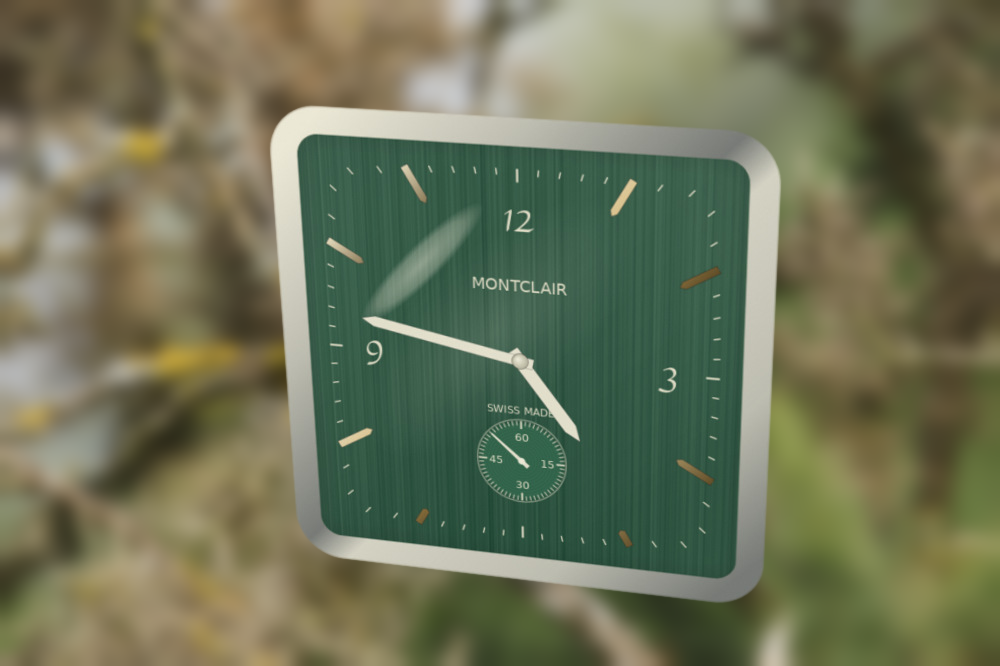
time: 4:46:52
